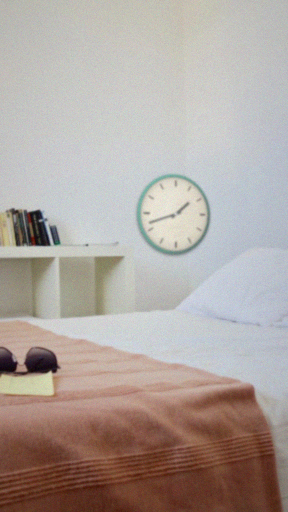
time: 1:42
